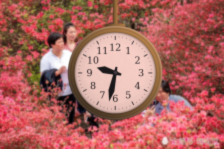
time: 9:32
